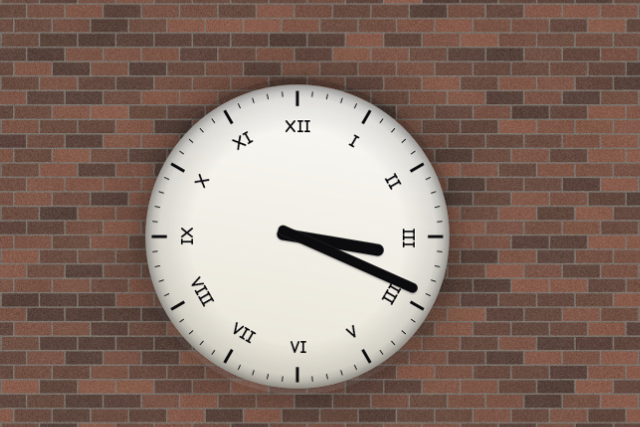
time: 3:19
